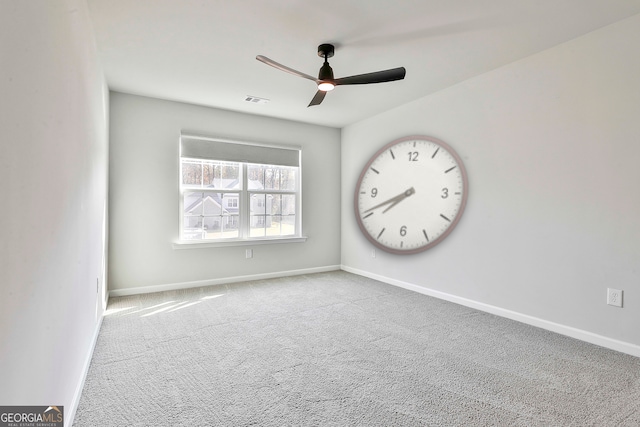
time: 7:41
